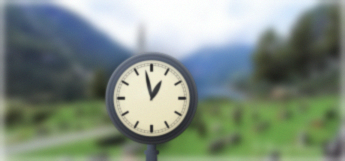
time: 12:58
